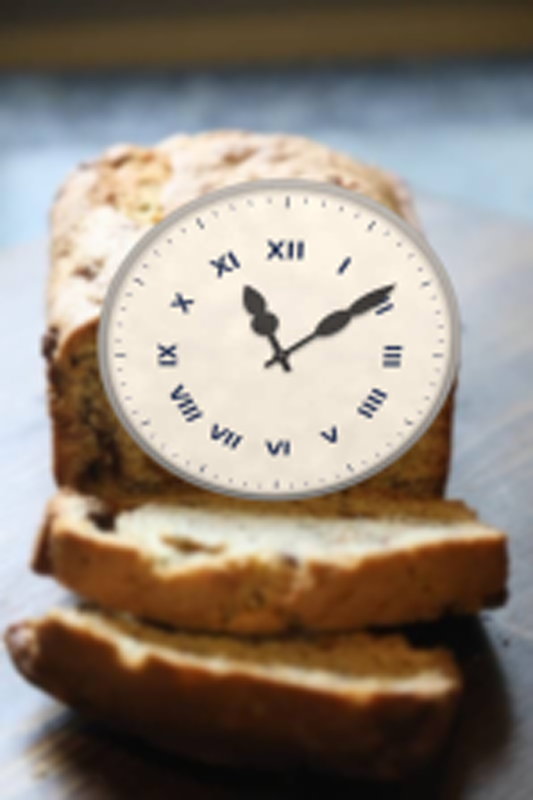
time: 11:09
